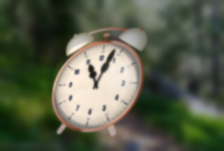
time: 11:03
